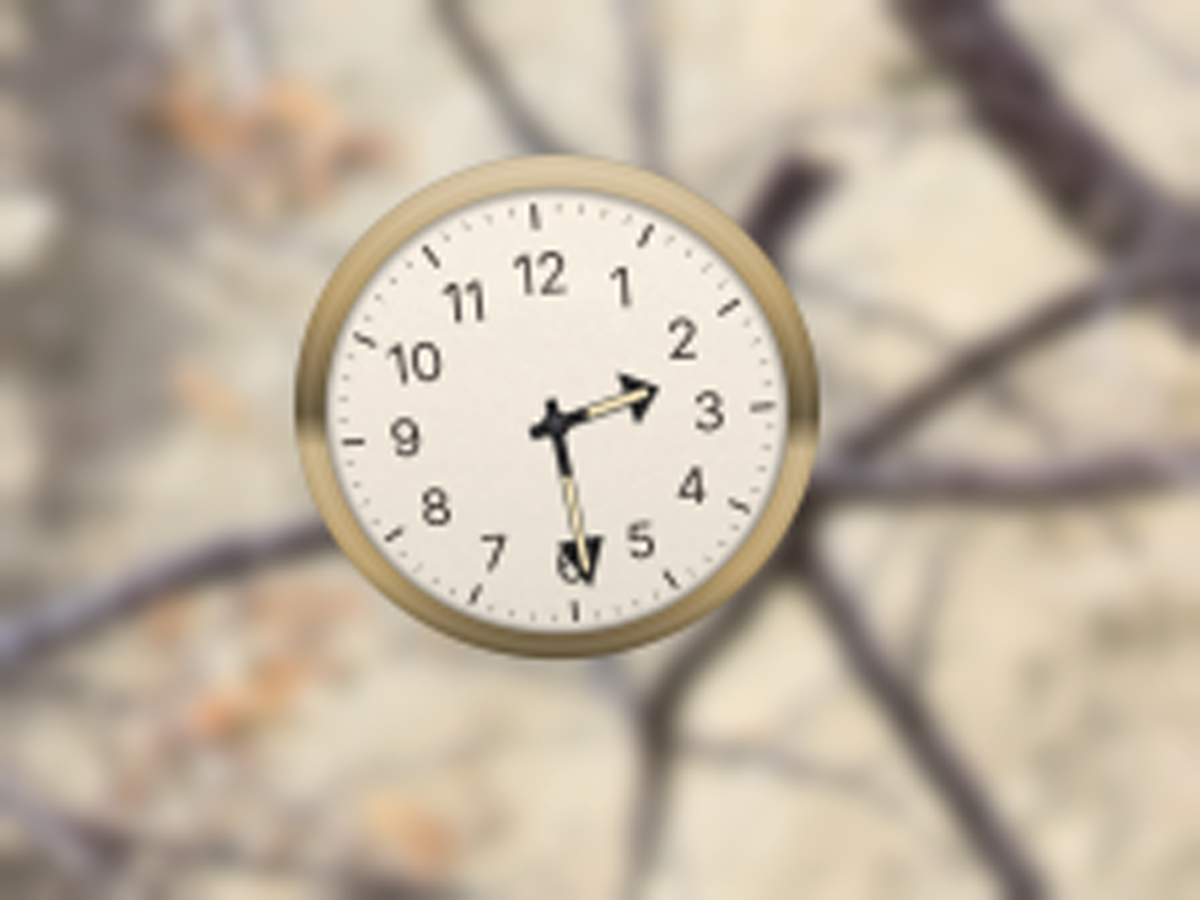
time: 2:29
